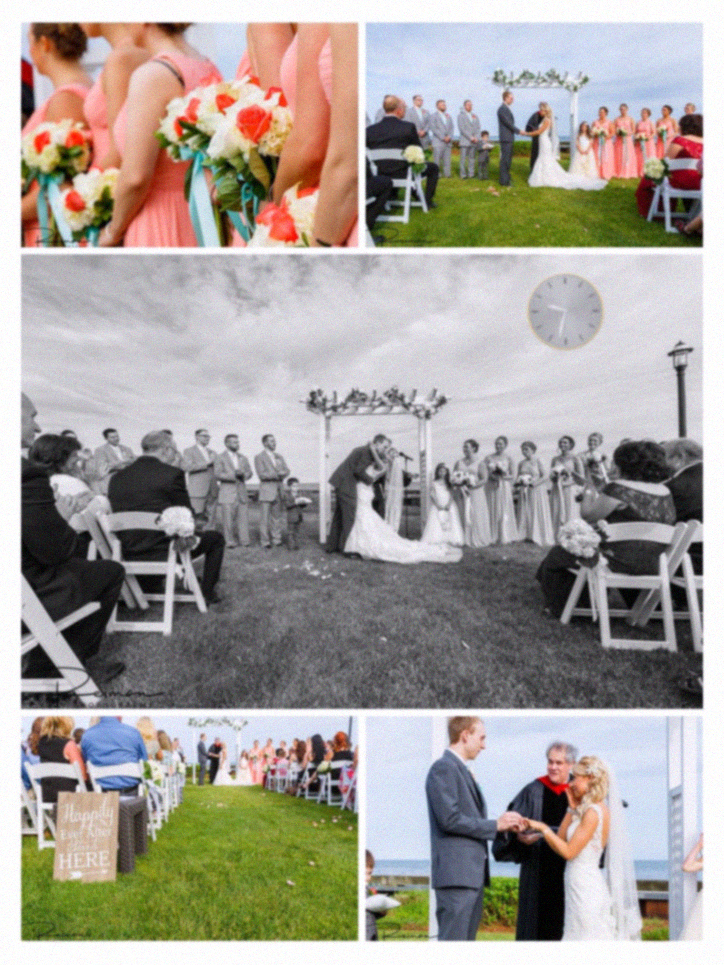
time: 9:32
